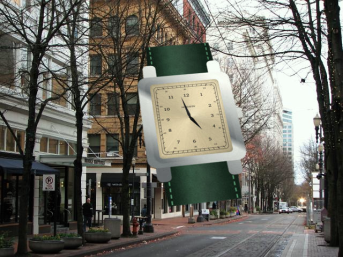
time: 4:58
